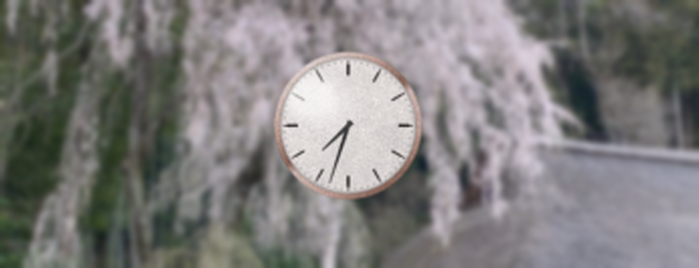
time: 7:33
